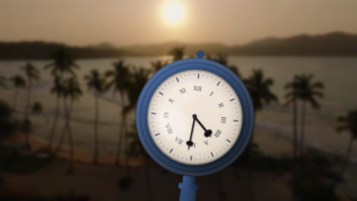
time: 4:31
